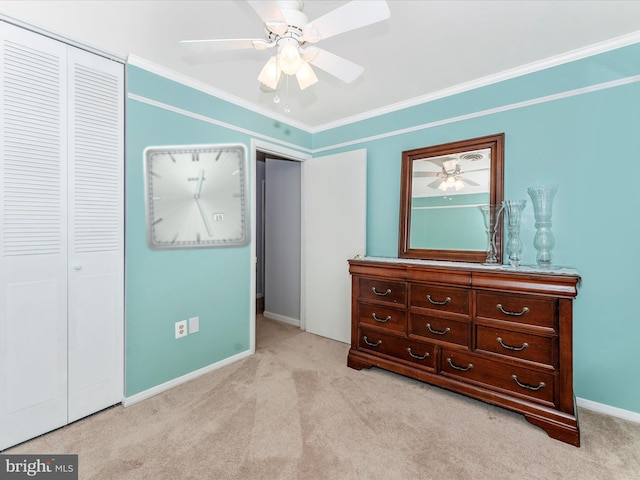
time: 12:27
